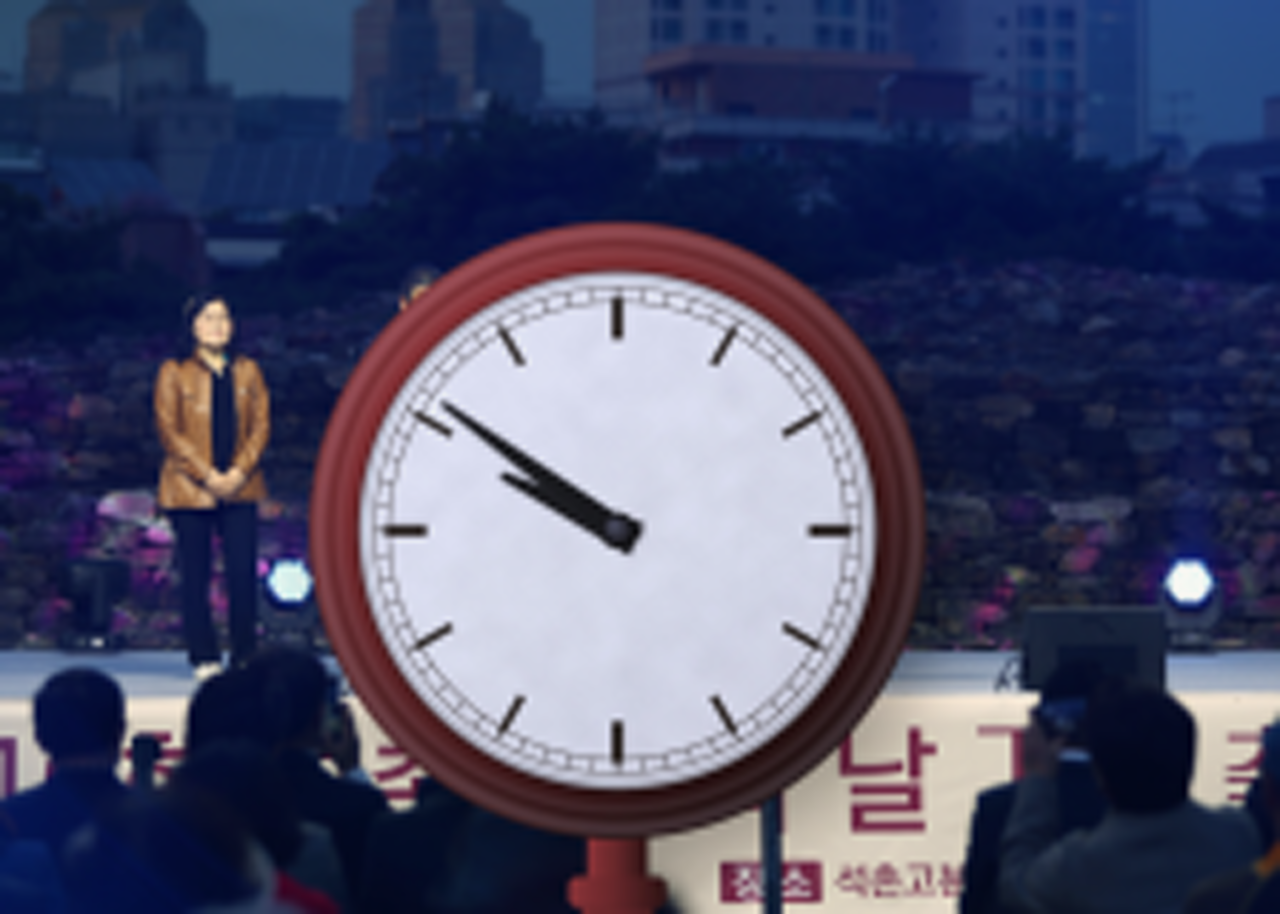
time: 9:51
